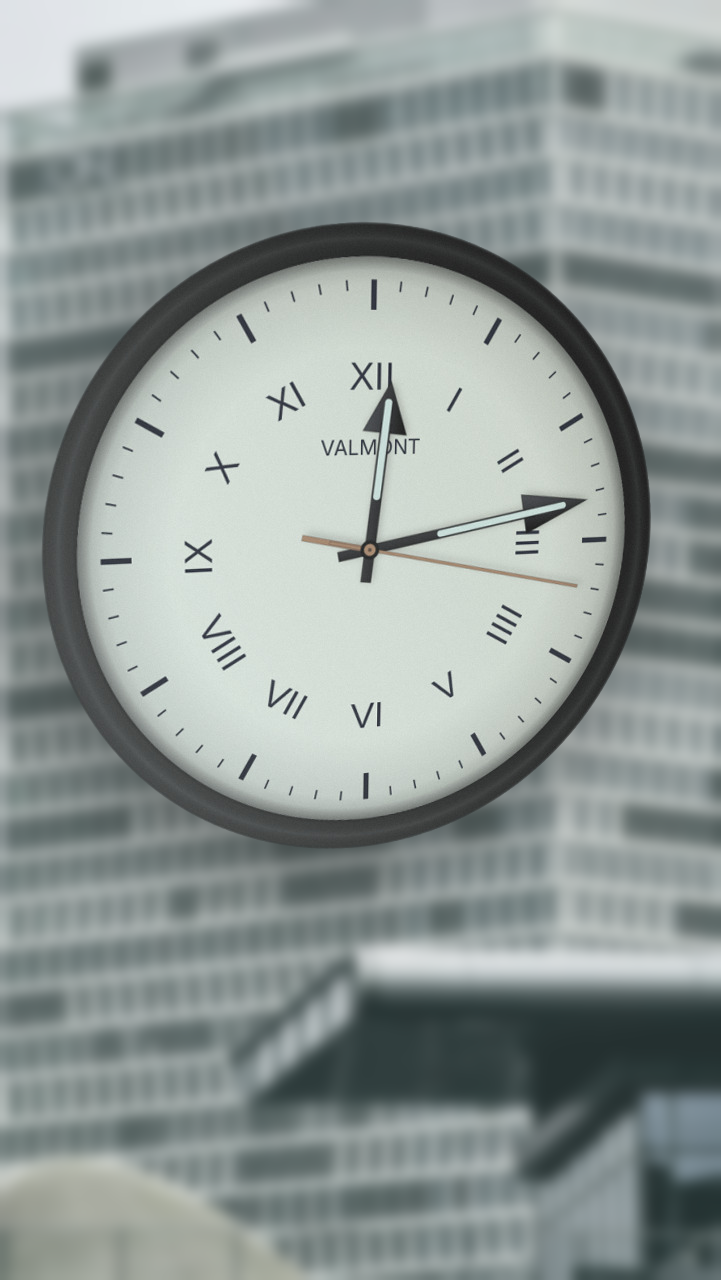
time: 12:13:17
